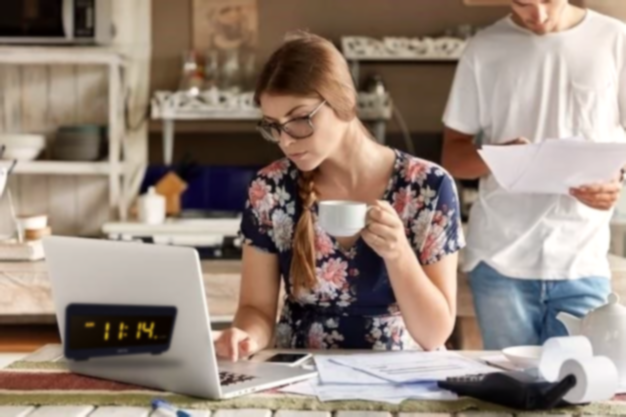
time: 11:14
